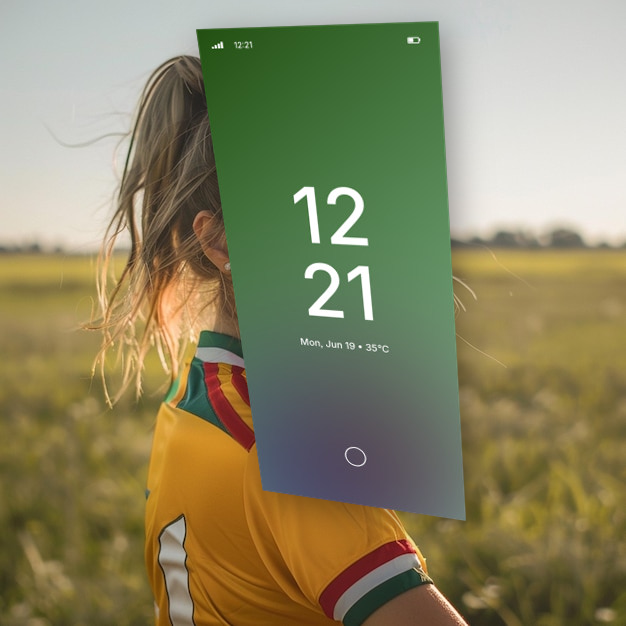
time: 12:21
